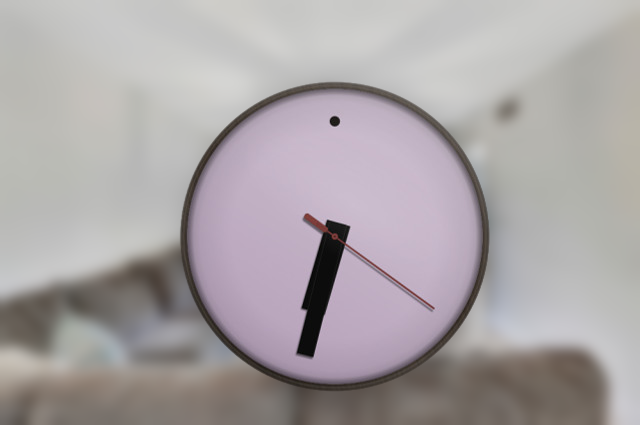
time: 6:32:21
